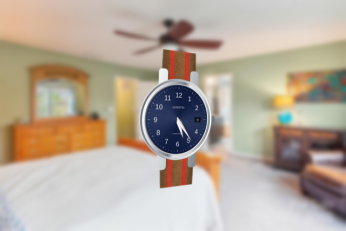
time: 5:24
